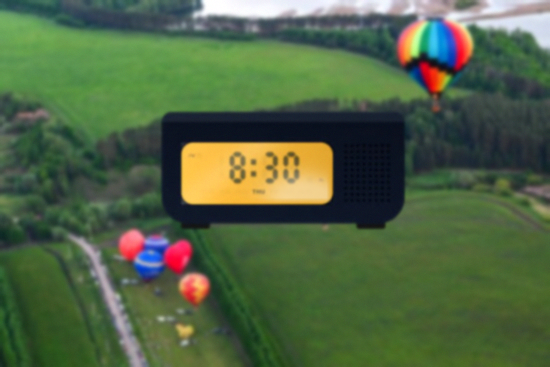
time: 8:30
